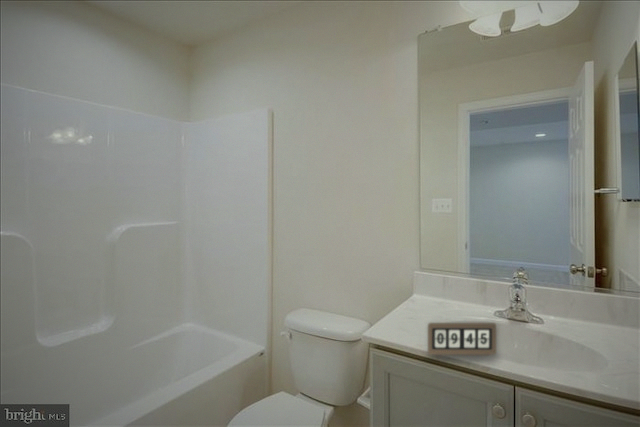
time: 9:45
